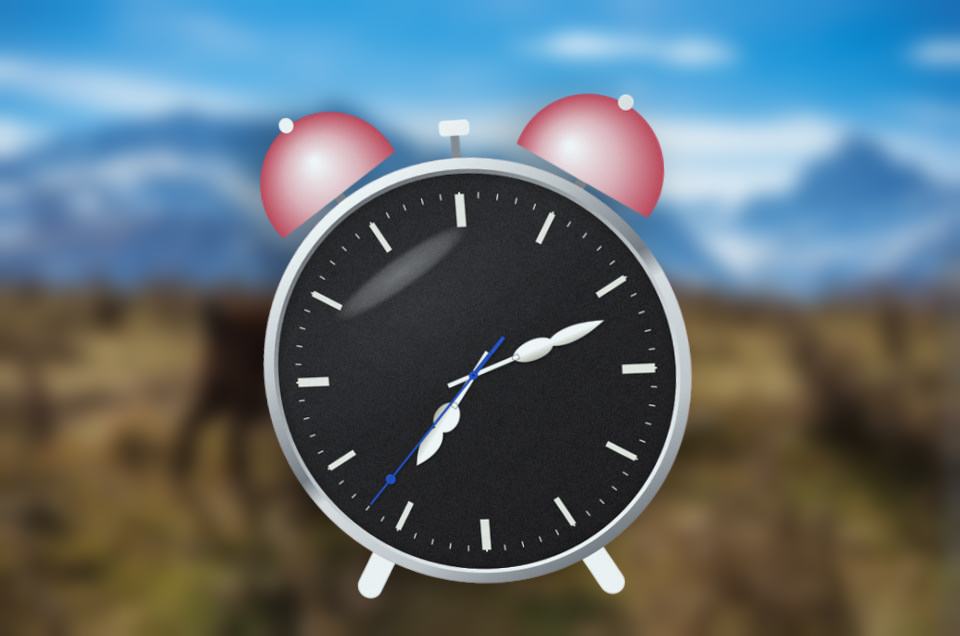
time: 7:11:37
